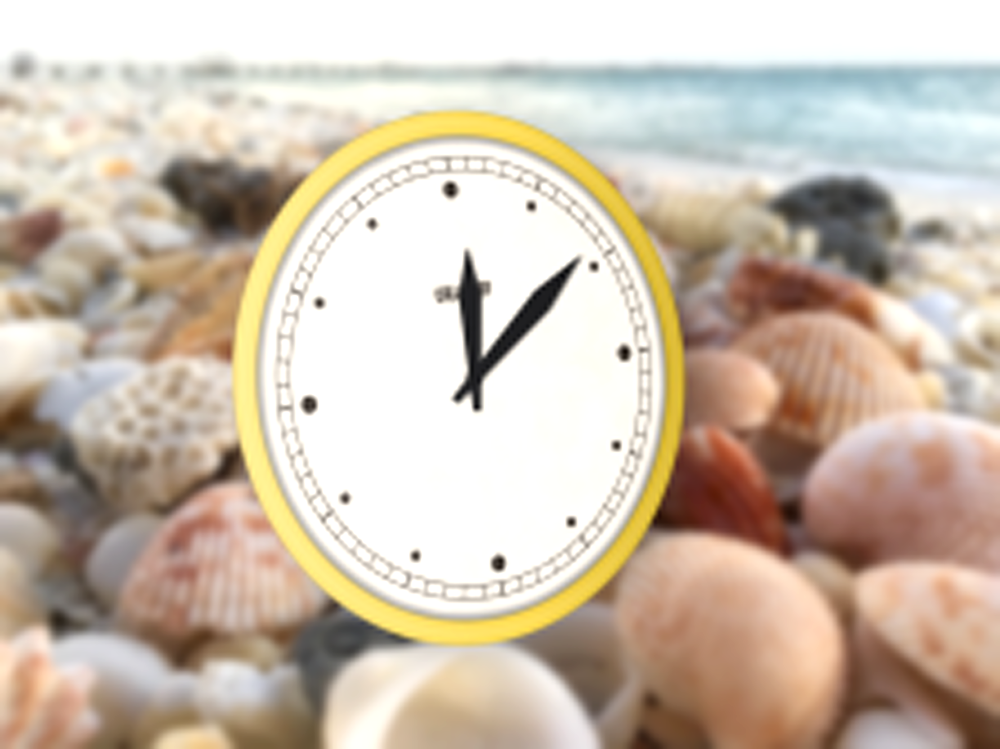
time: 12:09
